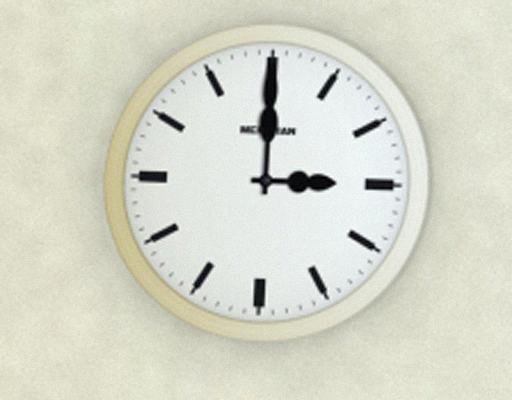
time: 3:00
